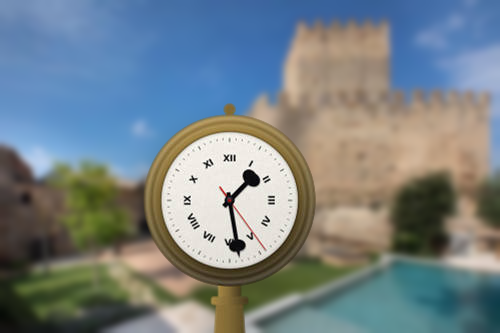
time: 1:28:24
